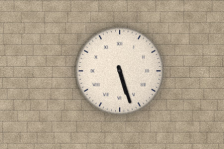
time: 5:27
